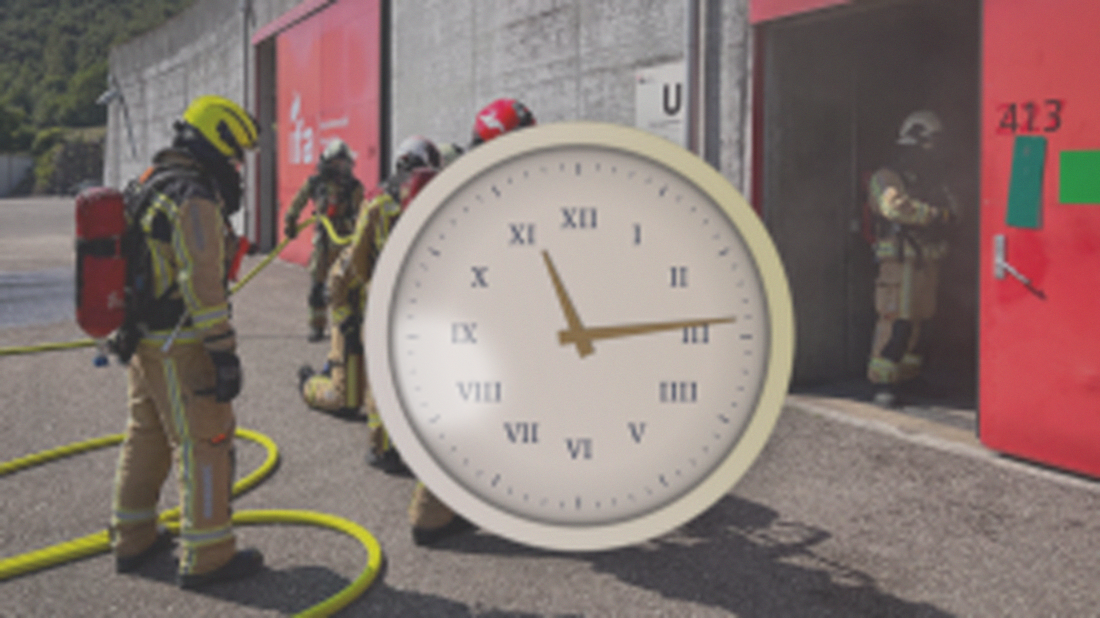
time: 11:14
